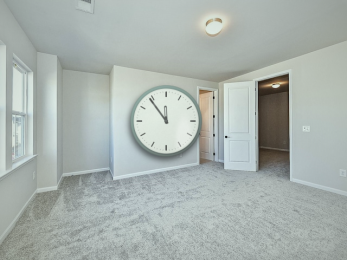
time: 11:54
